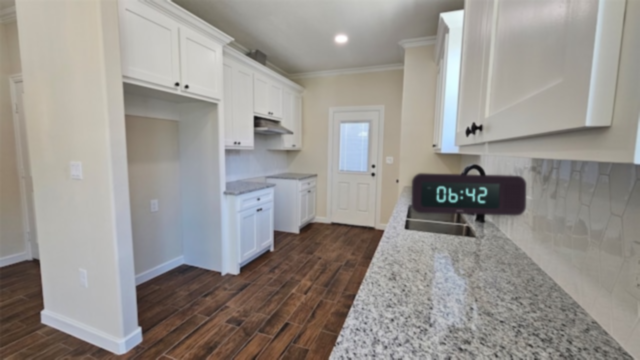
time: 6:42
